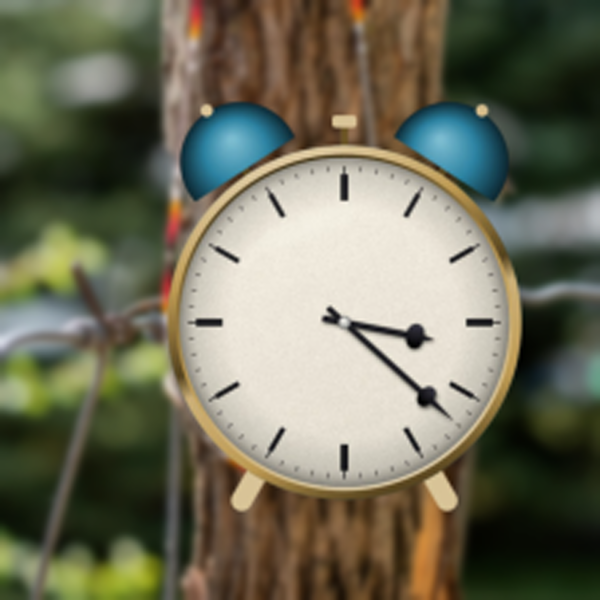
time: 3:22
